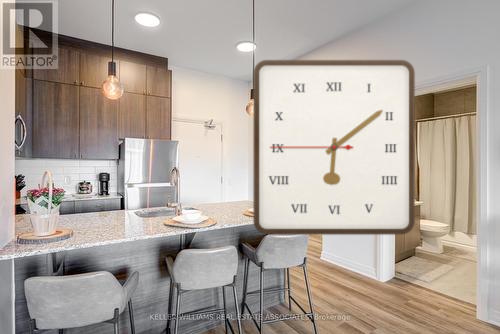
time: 6:08:45
